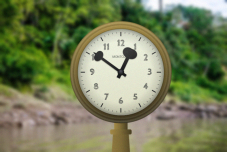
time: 12:51
